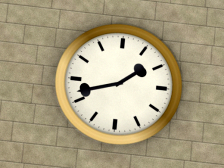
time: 1:42
